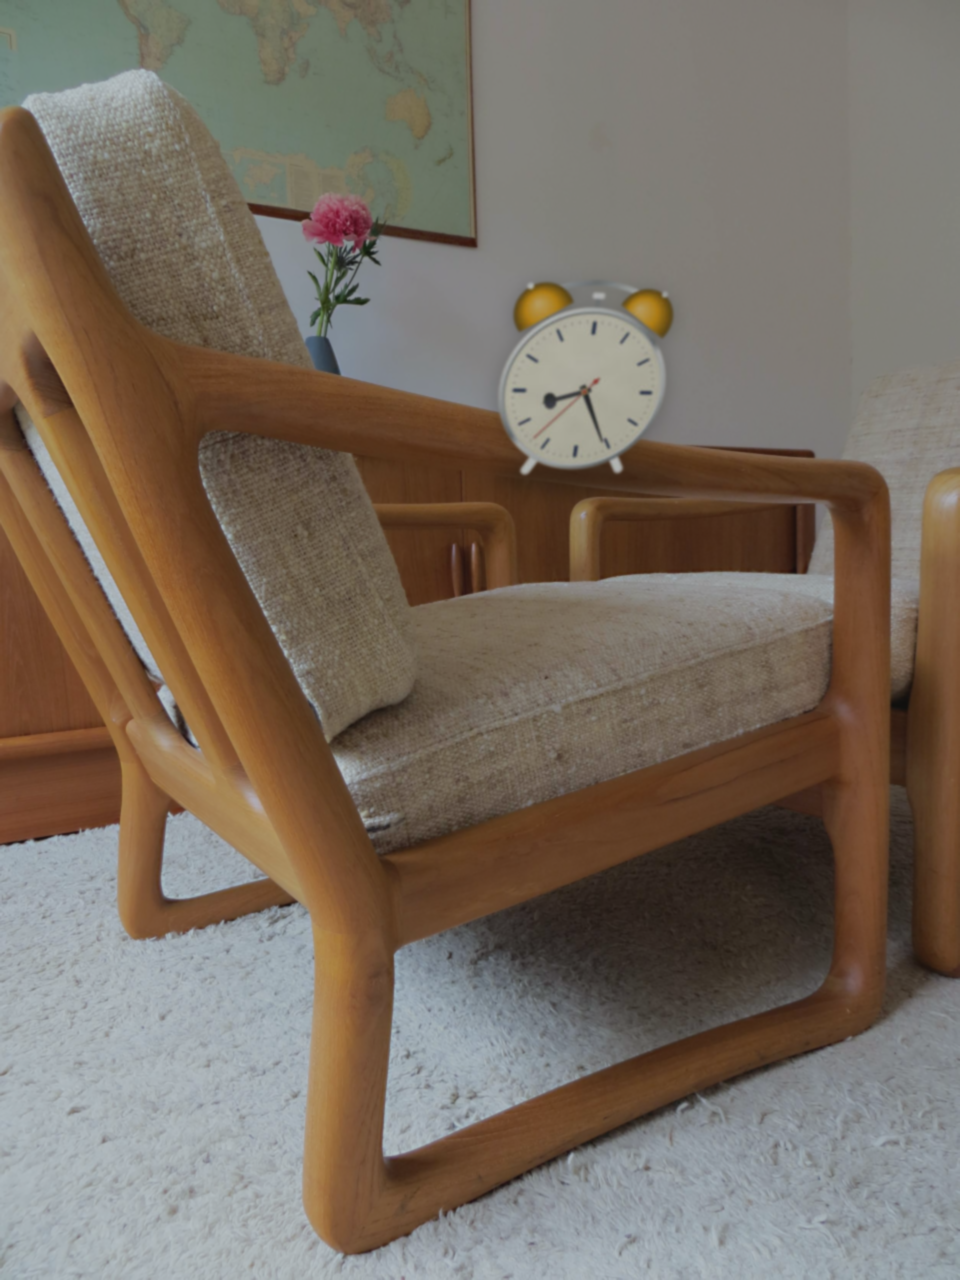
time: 8:25:37
